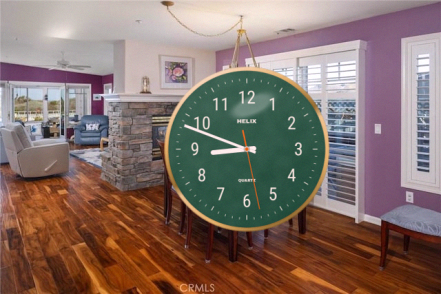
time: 8:48:28
